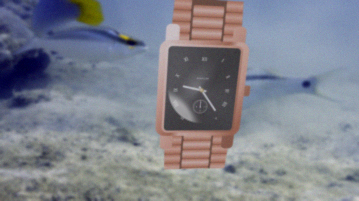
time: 9:24
